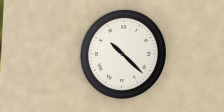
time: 10:22
